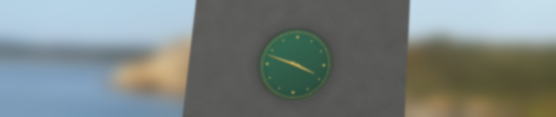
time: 3:48
